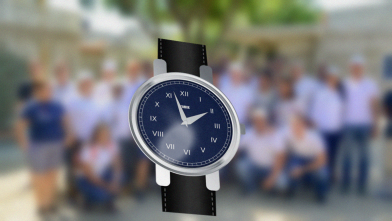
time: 1:57
